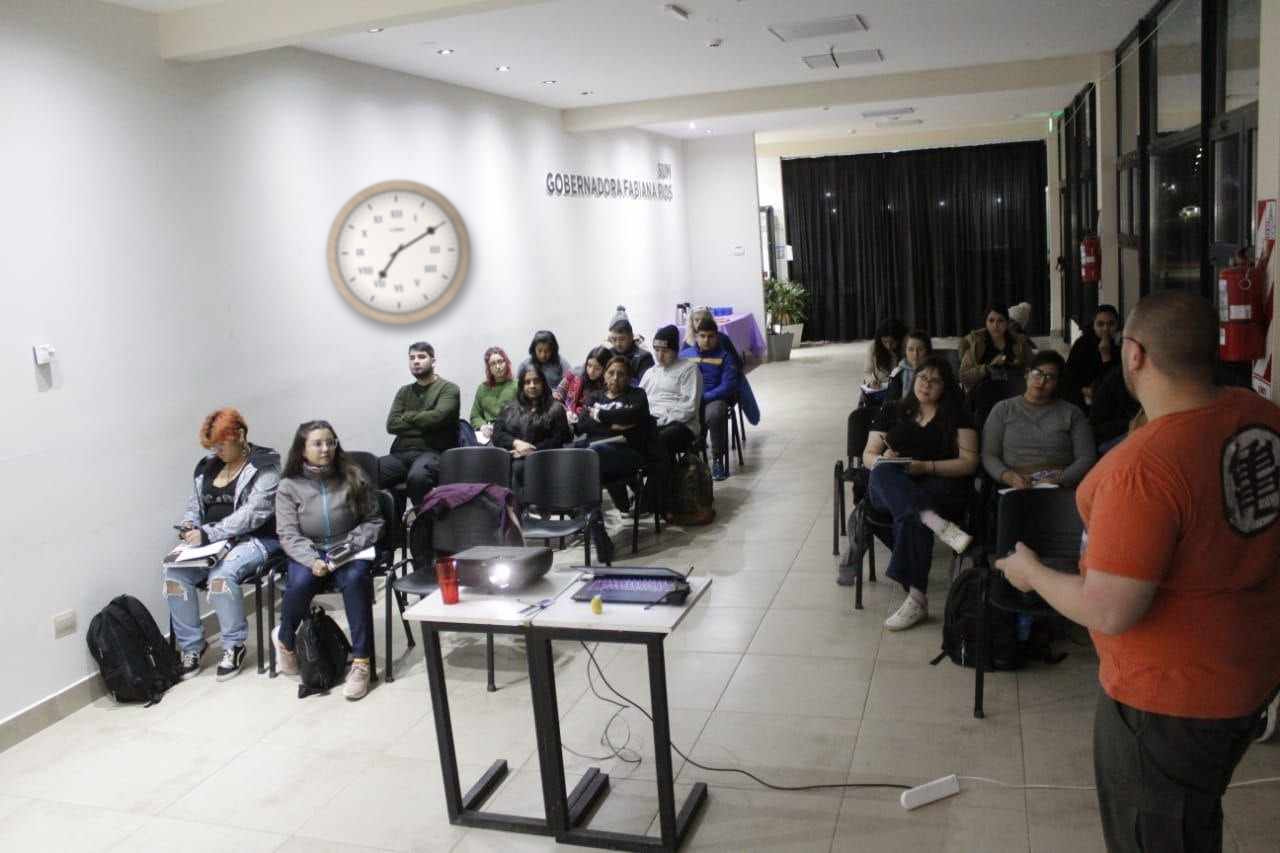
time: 7:10
